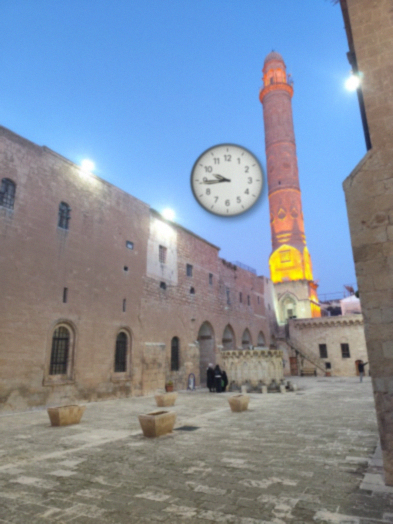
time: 9:44
